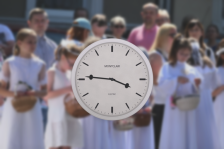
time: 3:46
